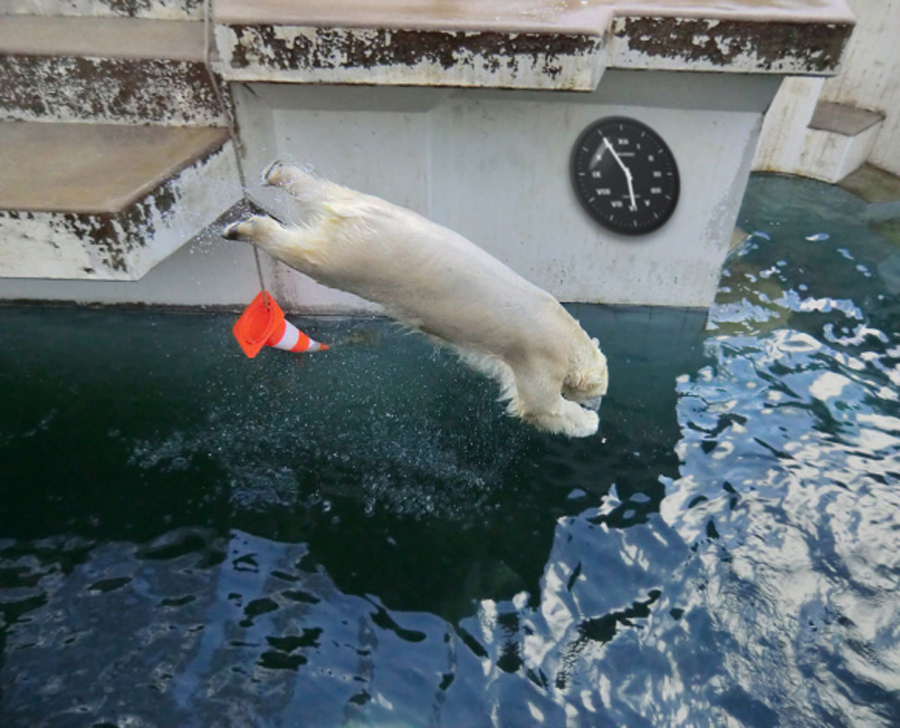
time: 5:55
